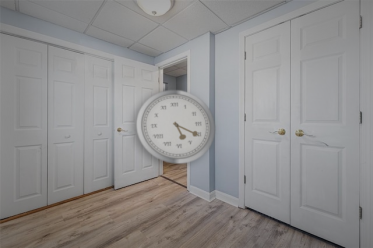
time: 5:20
